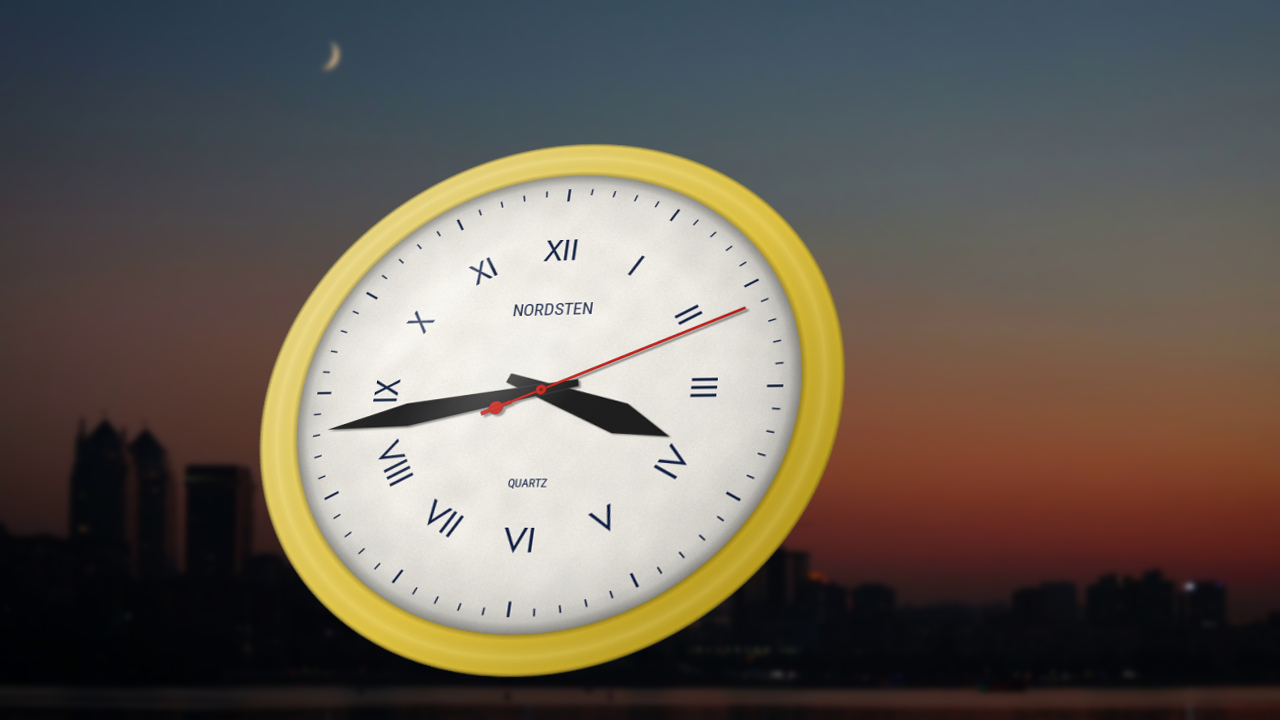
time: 3:43:11
